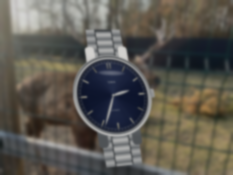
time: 2:34
